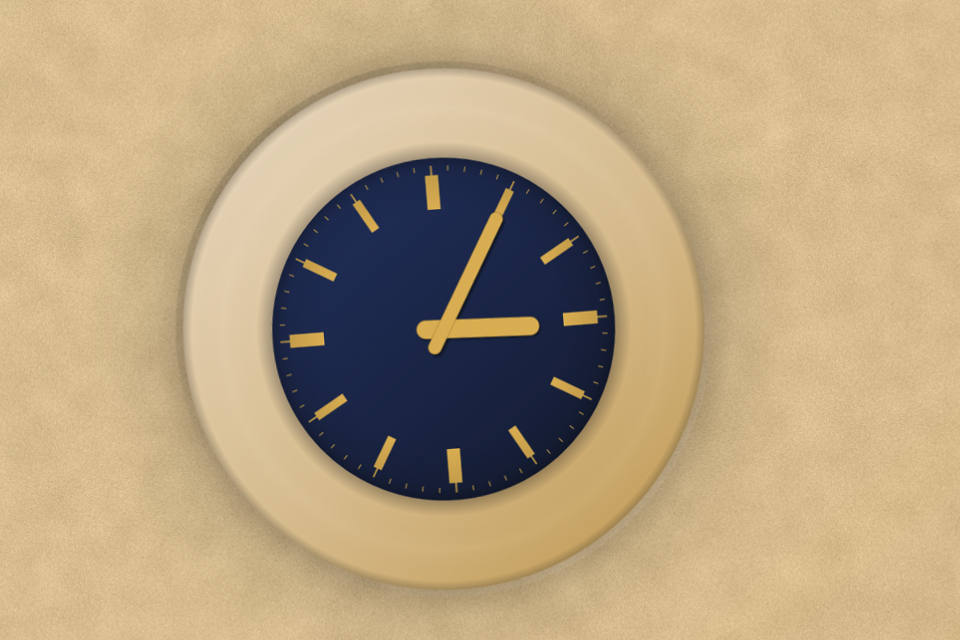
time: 3:05
